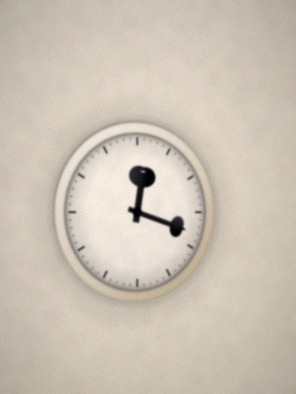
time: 12:18
